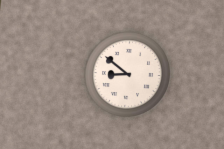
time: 8:51
